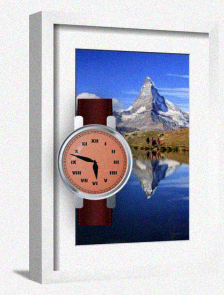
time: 5:48
